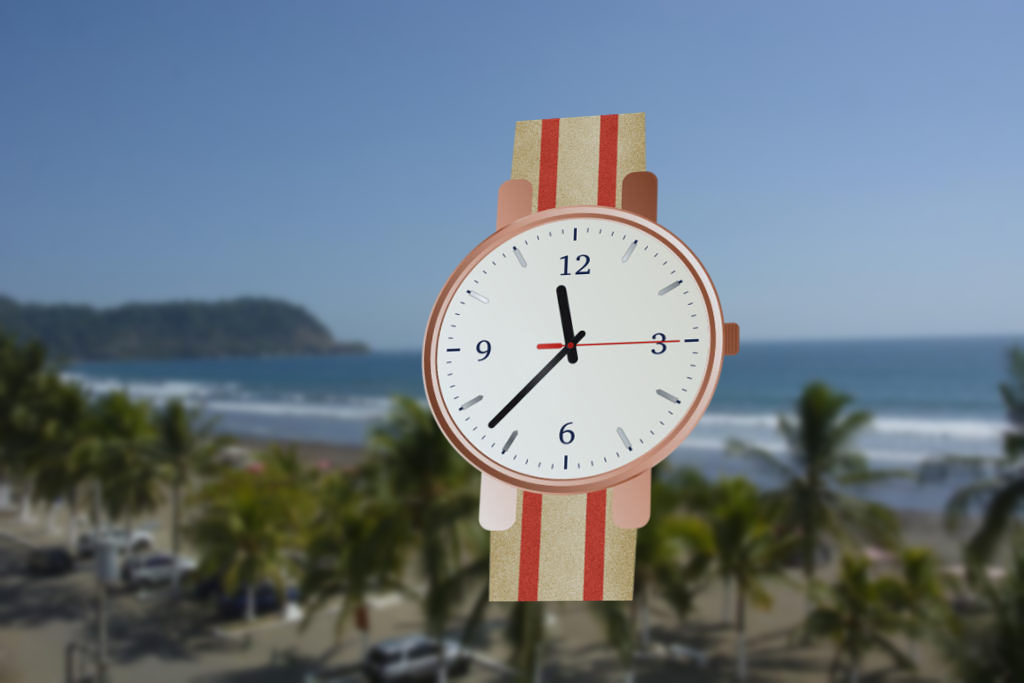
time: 11:37:15
